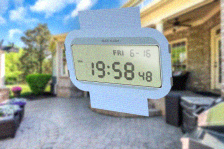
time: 19:58:48
